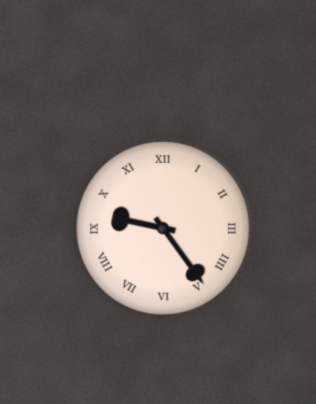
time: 9:24
